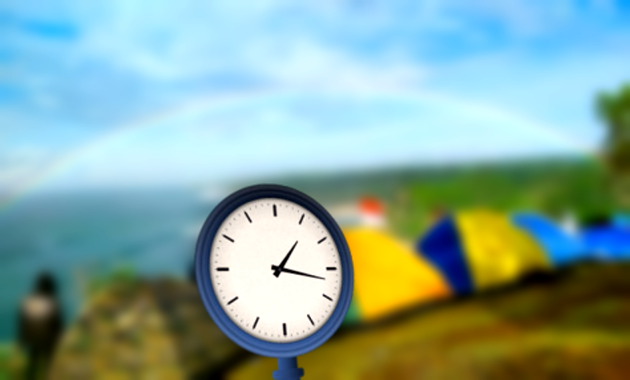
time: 1:17
